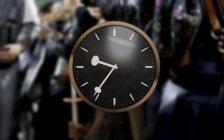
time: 9:36
